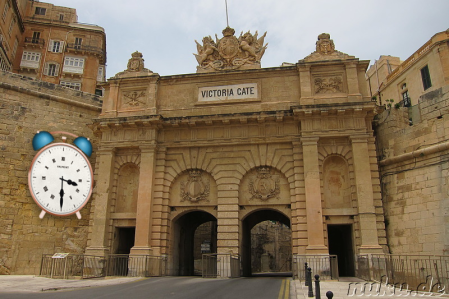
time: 3:30
